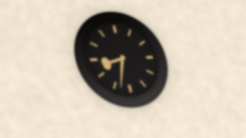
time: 8:33
